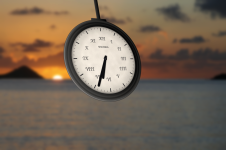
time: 6:34
